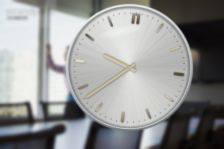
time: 9:38
